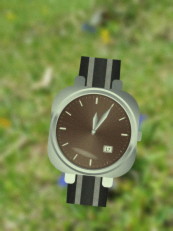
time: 12:05
